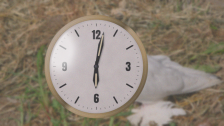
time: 6:02
